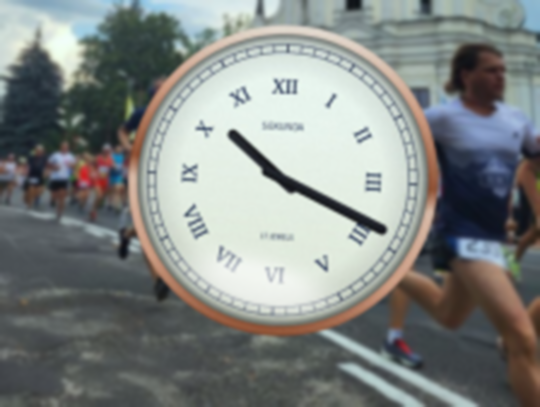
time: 10:19
